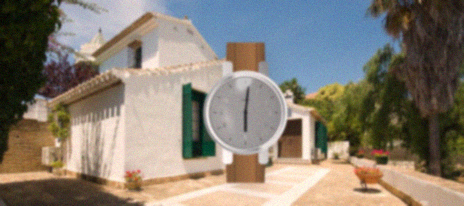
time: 6:01
